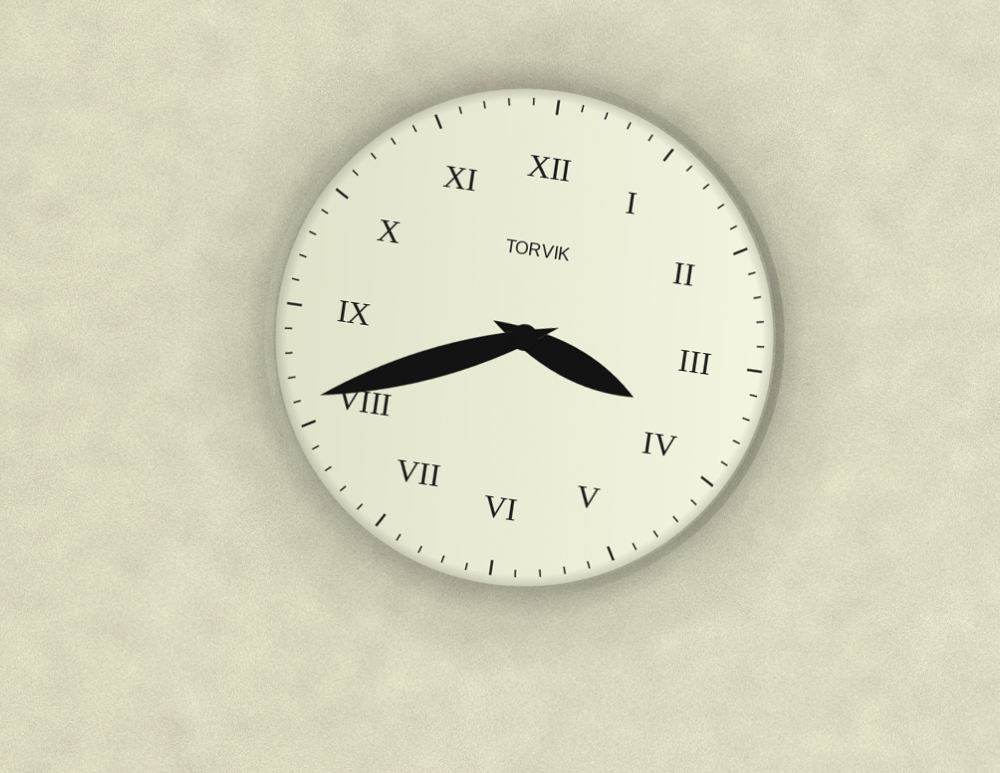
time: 3:41
